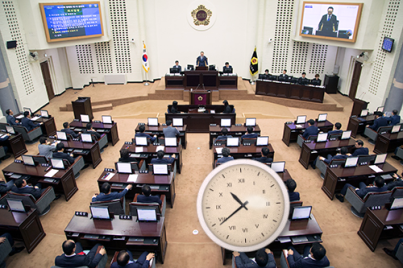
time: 10:39
